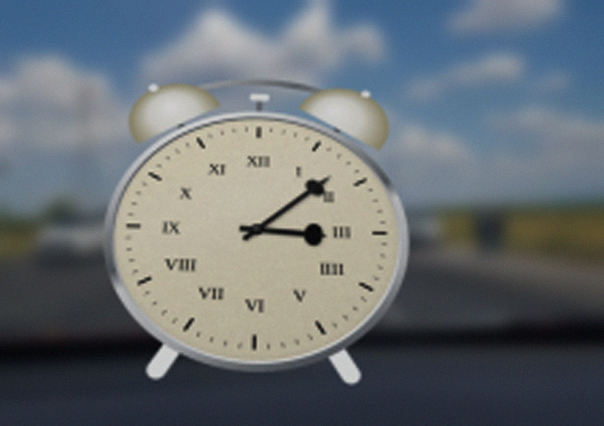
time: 3:08
